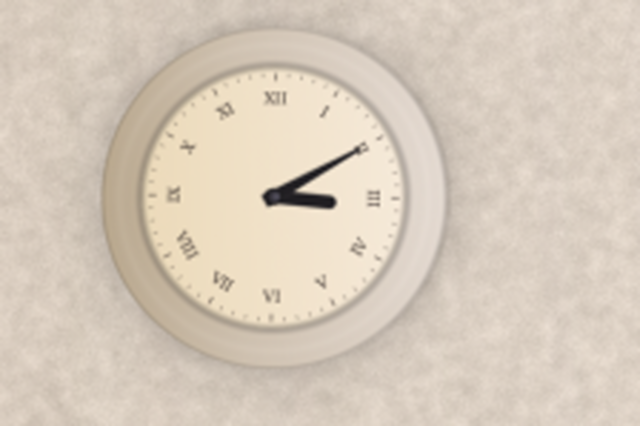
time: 3:10
